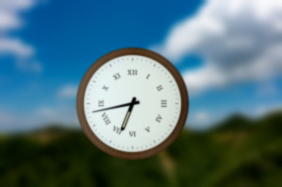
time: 6:43
